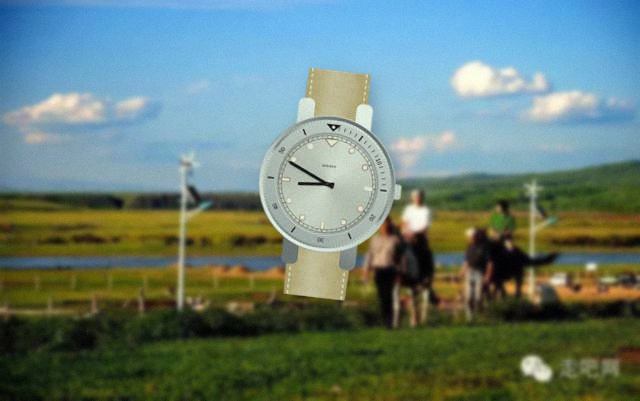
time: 8:49
